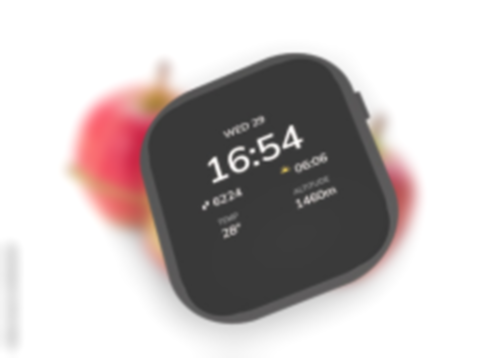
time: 16:54
